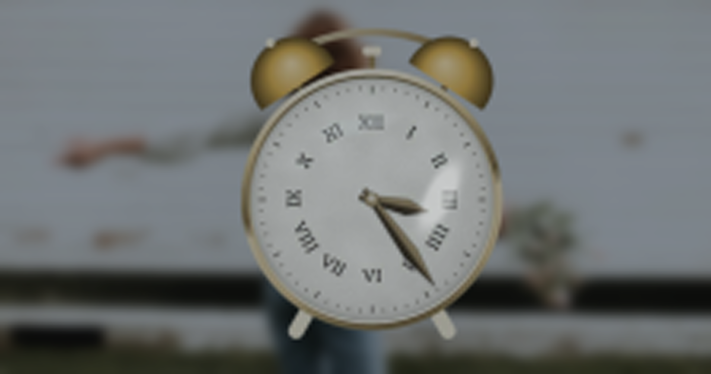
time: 3:24
